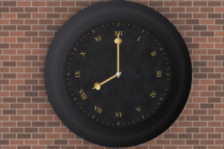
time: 8:00
